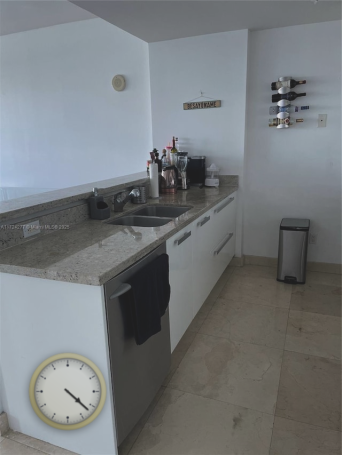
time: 4:22
